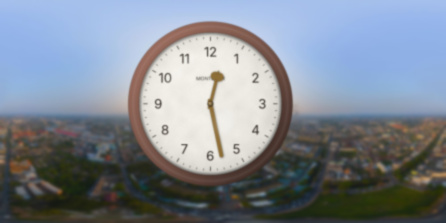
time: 12:28
